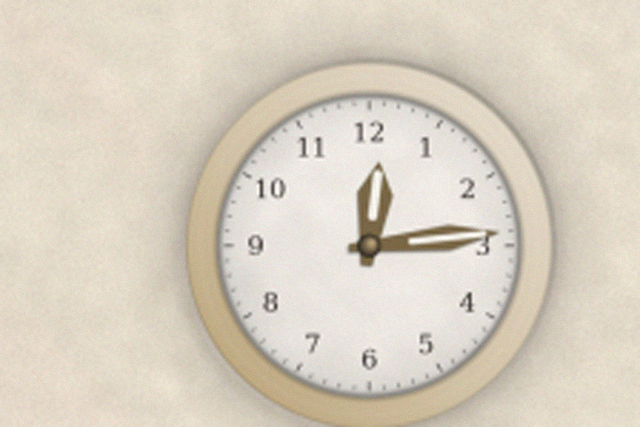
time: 12:14
